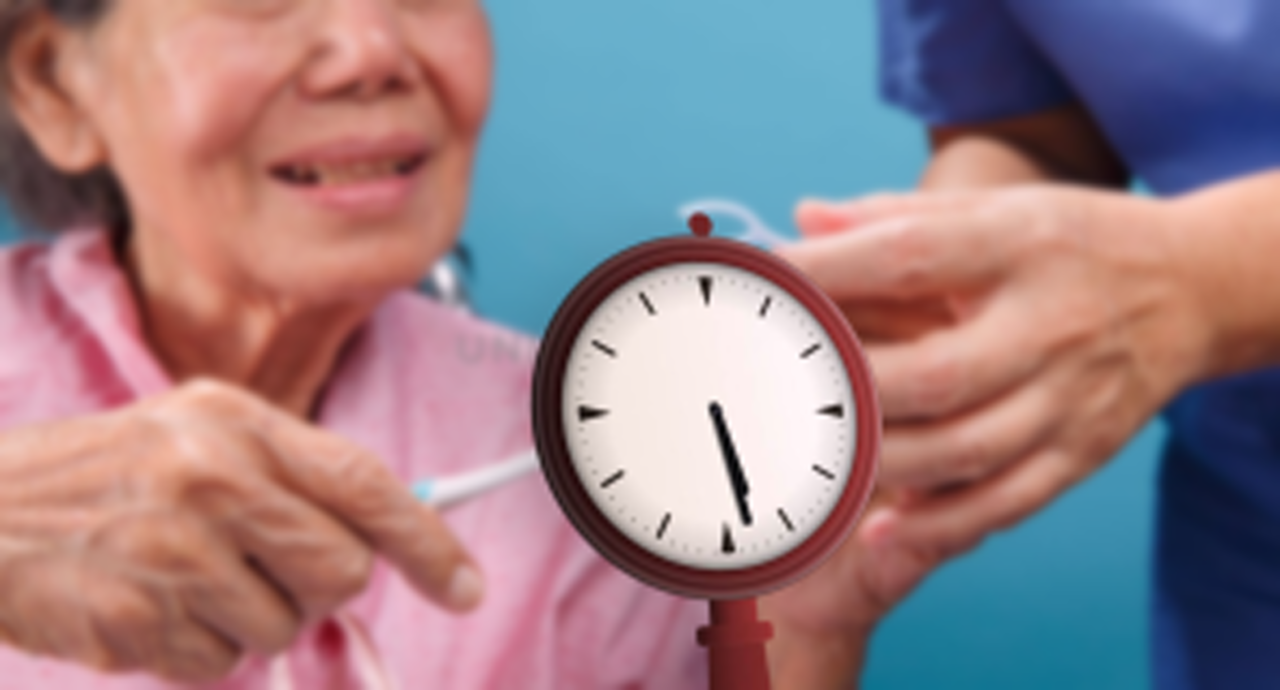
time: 5:28
